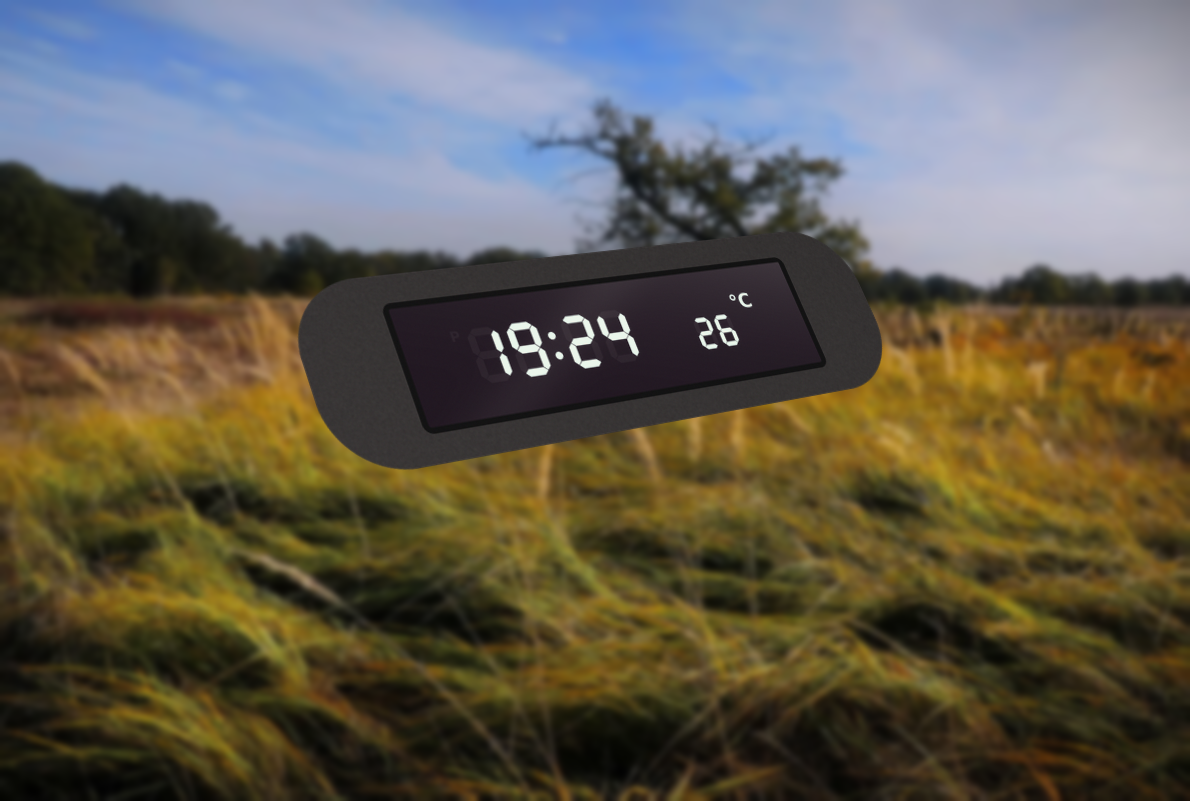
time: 19:24
